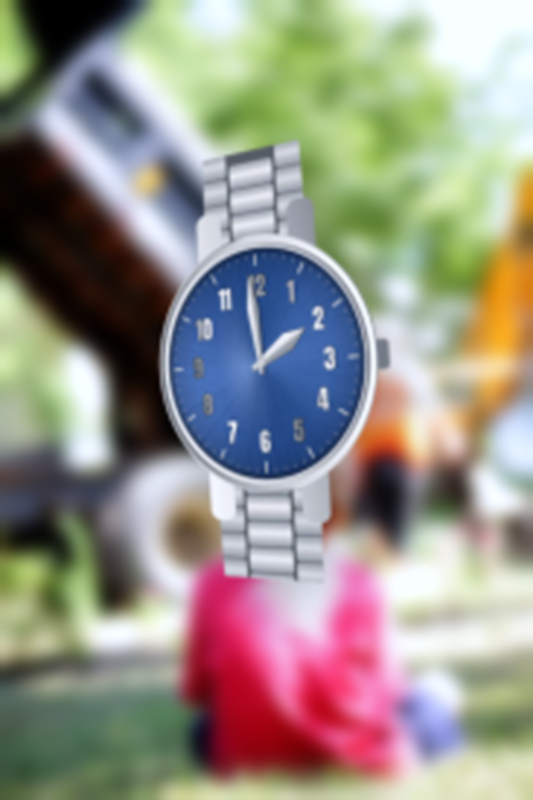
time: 1:59
